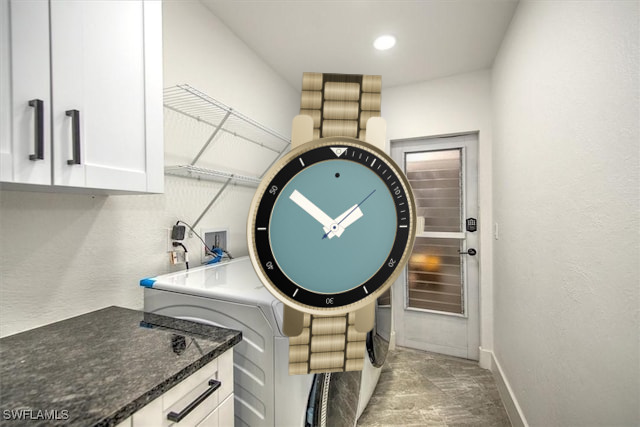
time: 1:51:08
